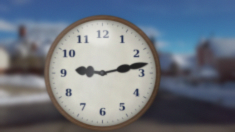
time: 9:13
